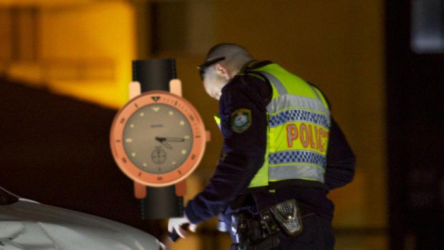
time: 4:16
